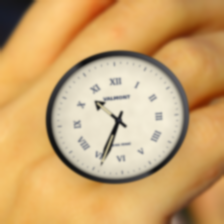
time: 10:34
